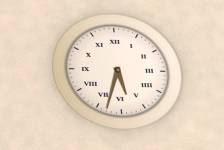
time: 5:33
